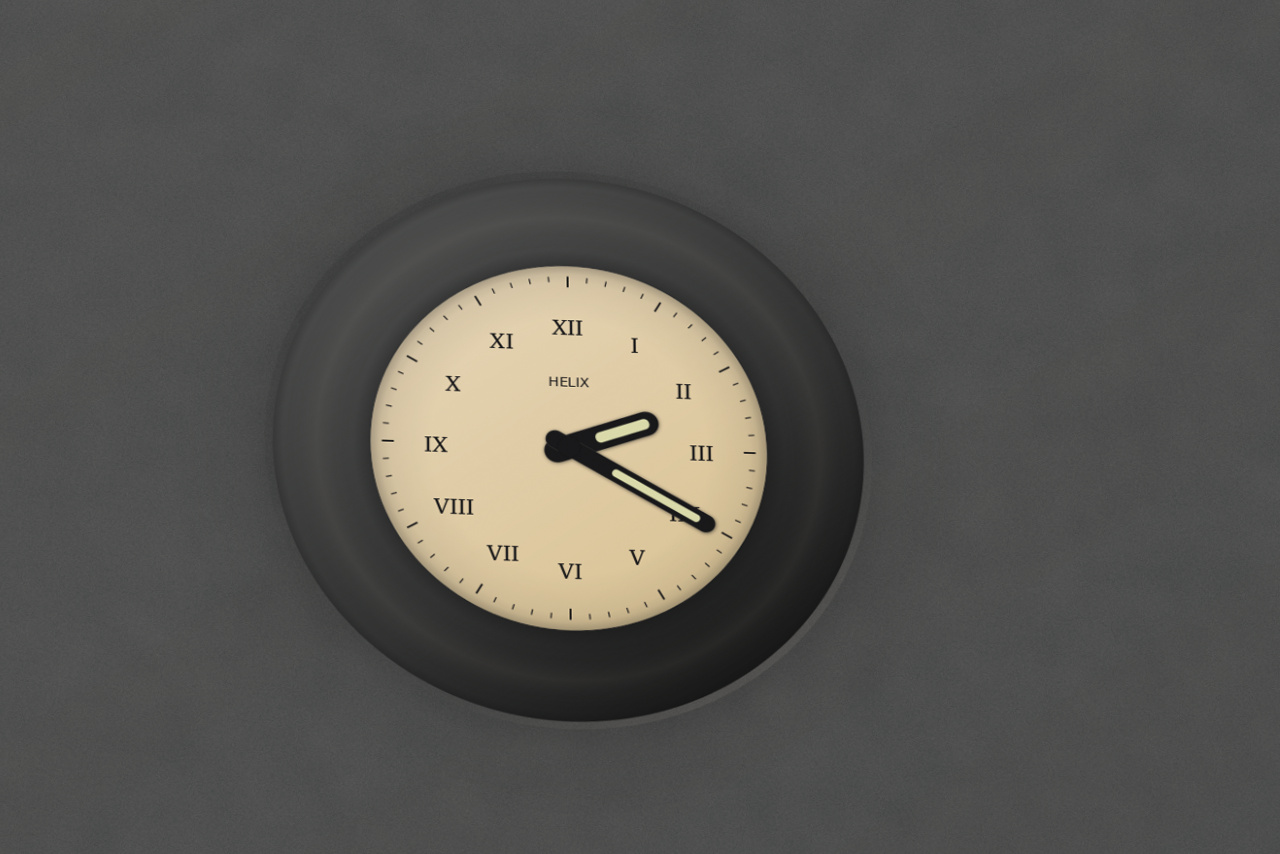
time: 2:20
